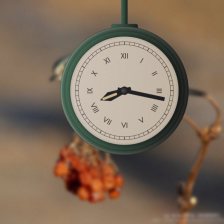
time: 8:17
